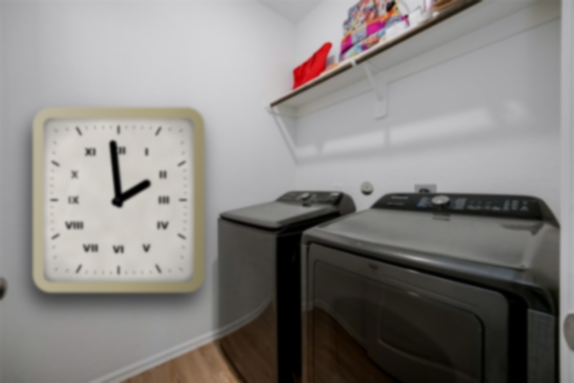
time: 1:59
